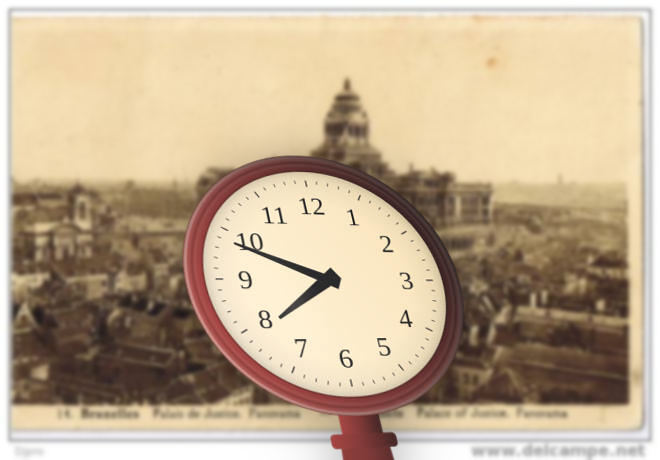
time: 7:49
